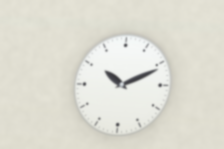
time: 10:11
